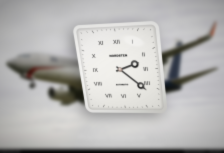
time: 2:22
